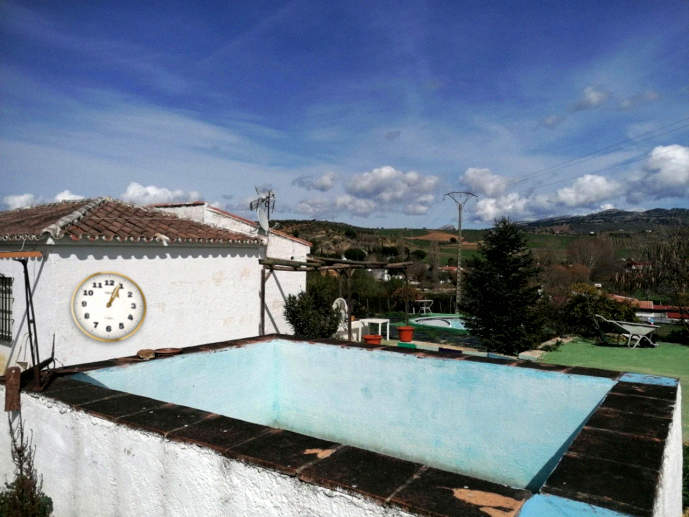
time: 1:04
